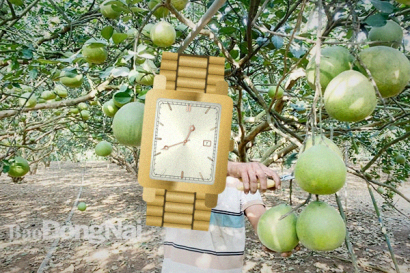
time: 12:41
